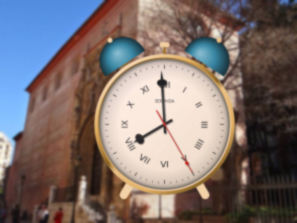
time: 7:59:25
